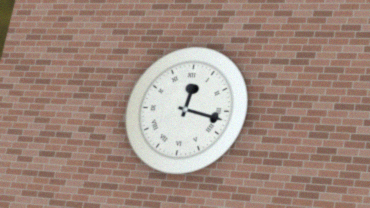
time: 12:17
